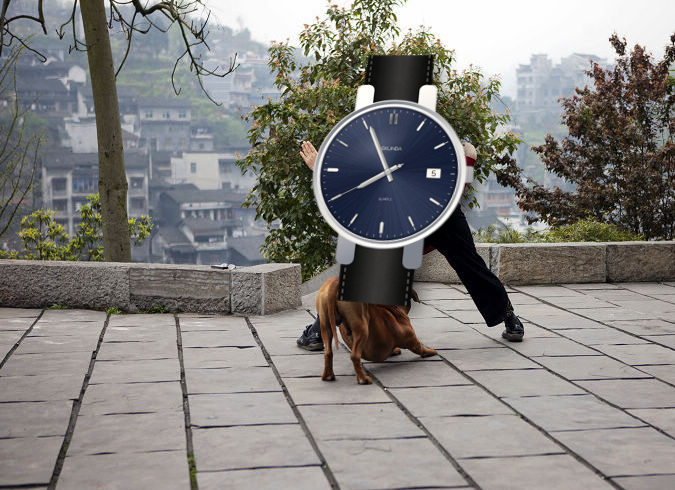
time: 7:55:40
